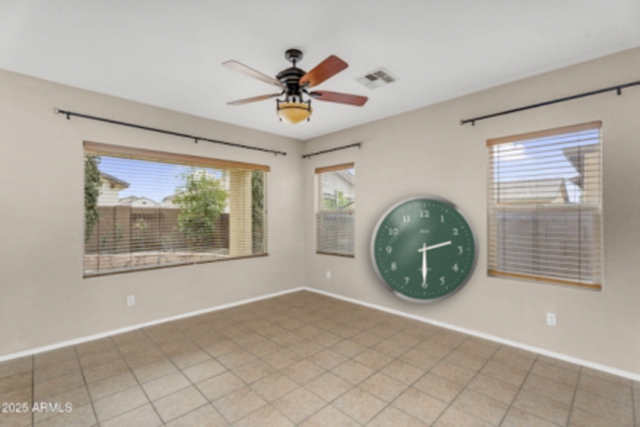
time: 2:30
